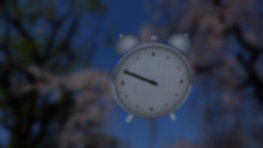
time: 9:49
